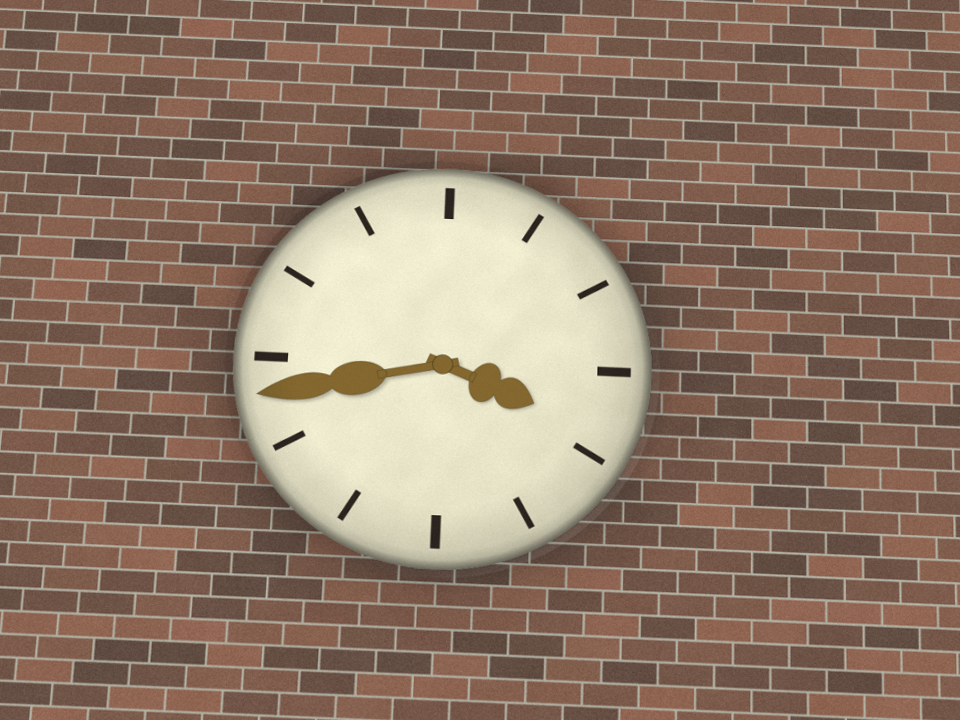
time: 3:43
